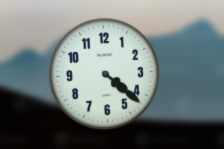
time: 4:22
